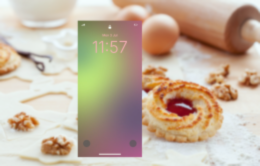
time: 11:57
